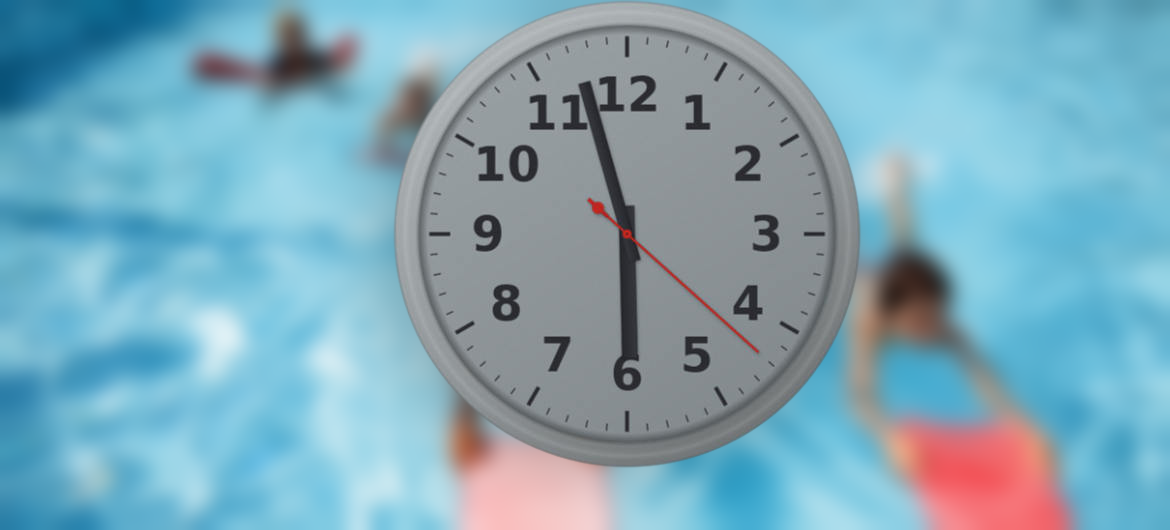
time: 5:57:22
